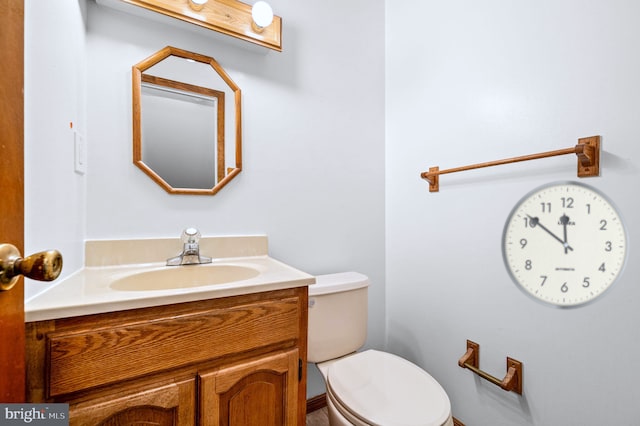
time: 11:51
